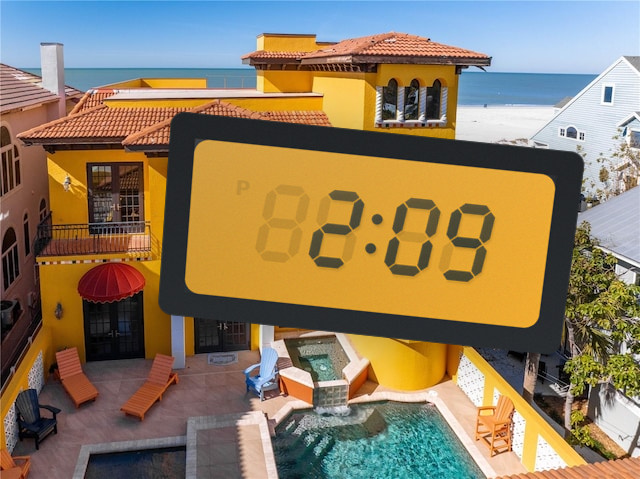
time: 2:09
